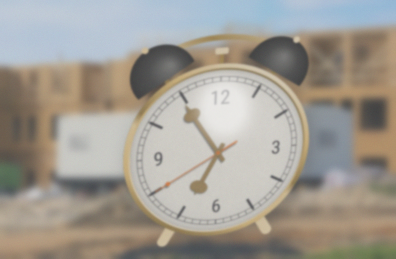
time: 6:54:40
